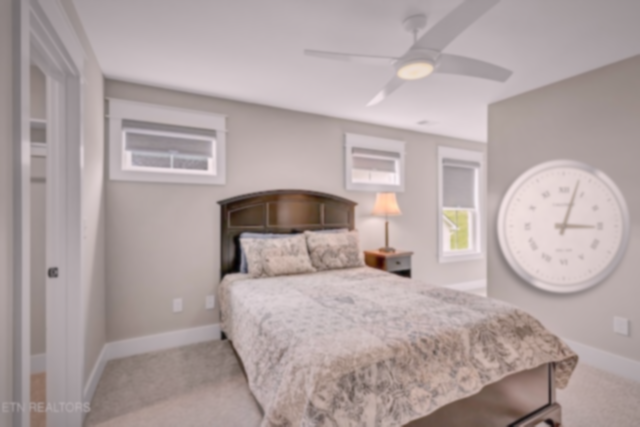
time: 3:03
